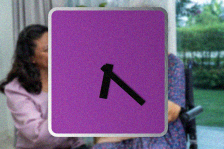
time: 6:22
